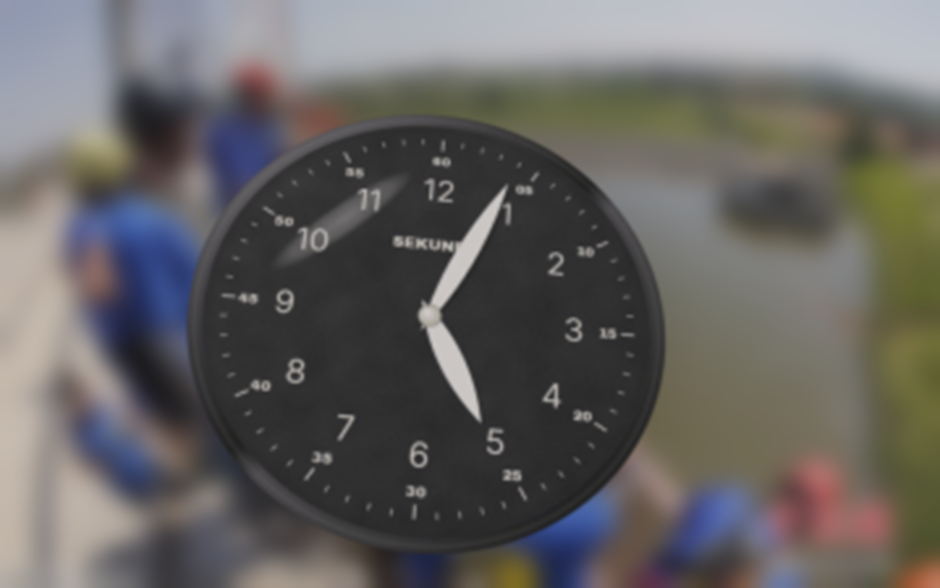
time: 5:04
